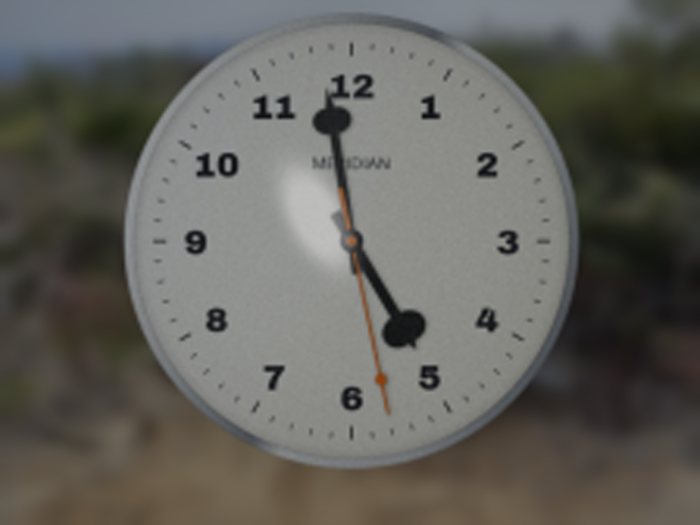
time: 4:58:28
